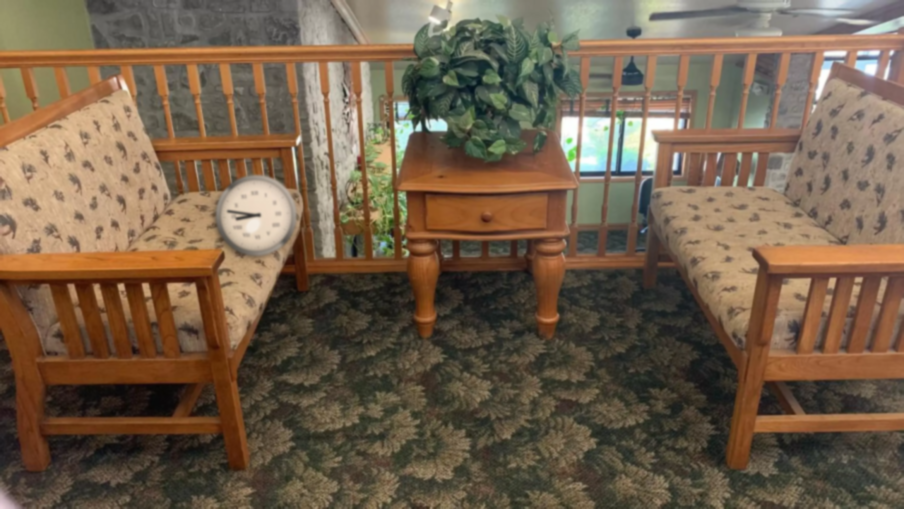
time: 8:47
